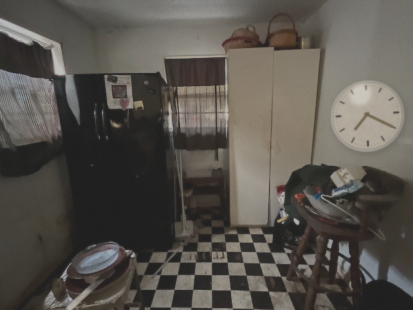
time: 7:20
